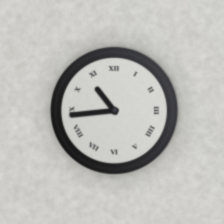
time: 10:44
